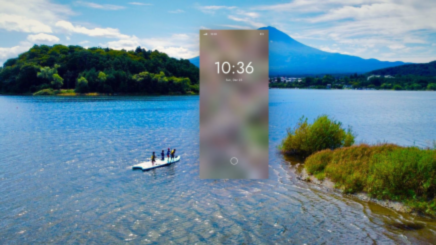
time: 10:36
